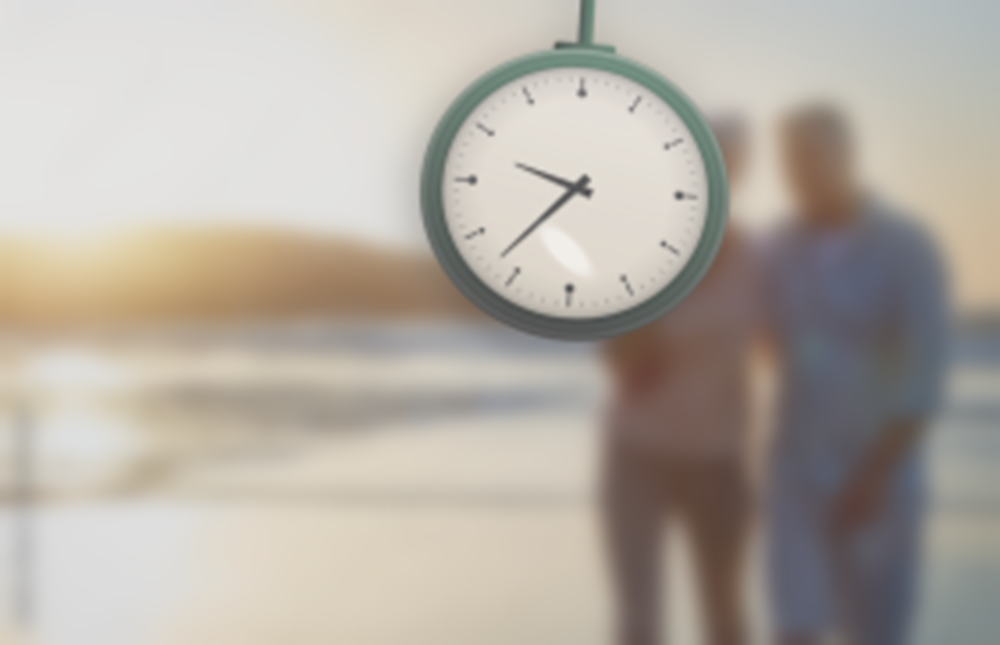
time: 9:37
